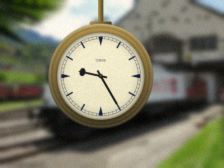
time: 9:25
